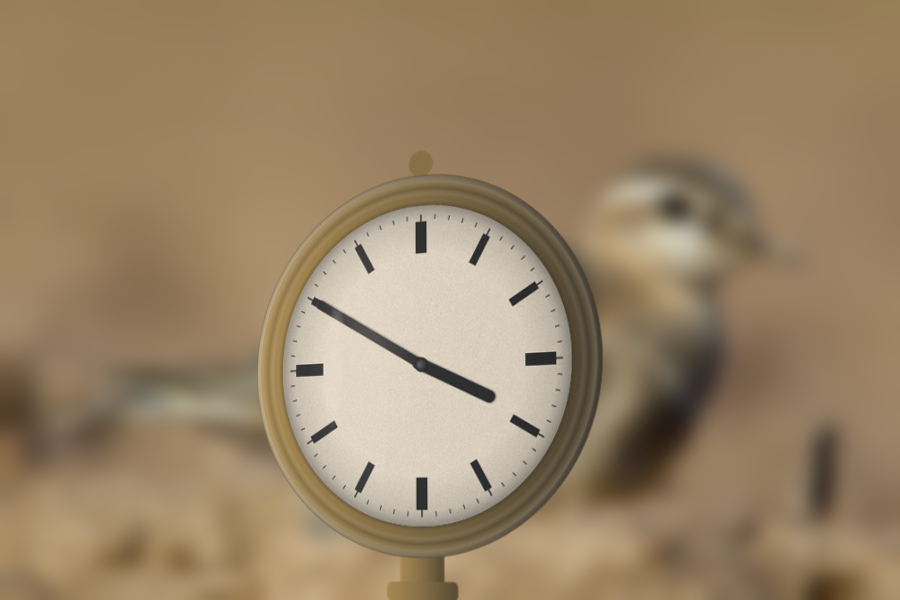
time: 3:50
